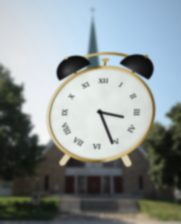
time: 3:26
